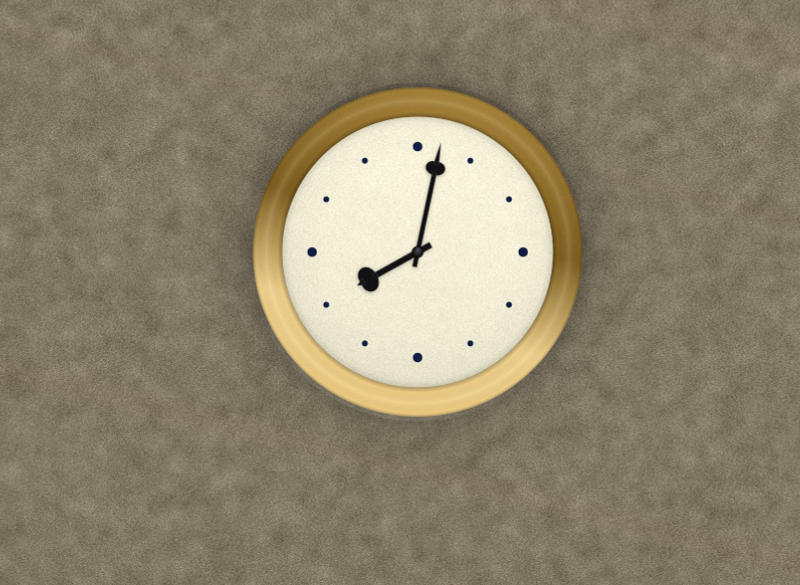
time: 8:02
